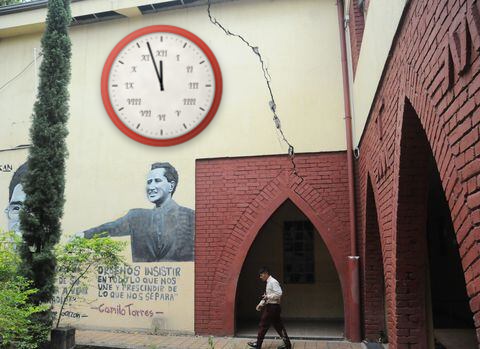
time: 11:57
